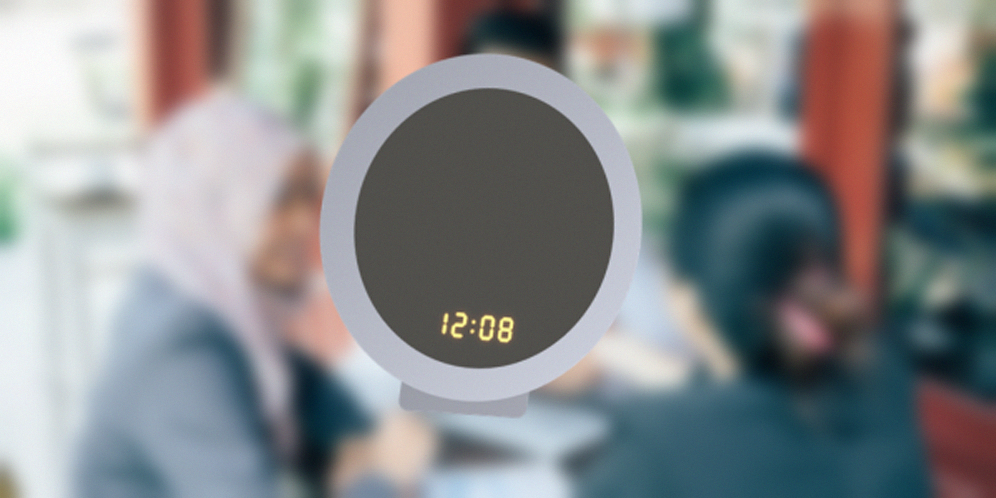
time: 12:08
